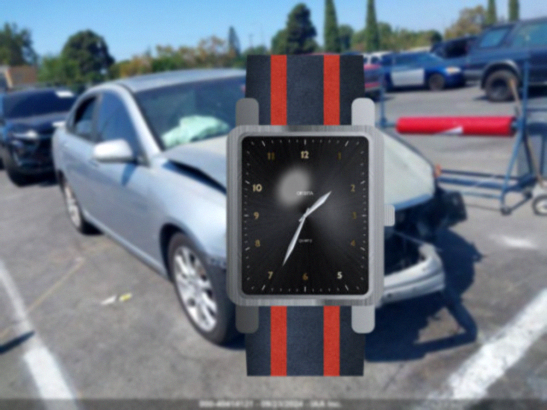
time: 1:34
